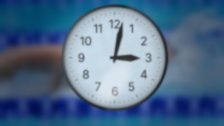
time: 3:02
